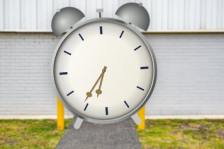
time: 6:36
